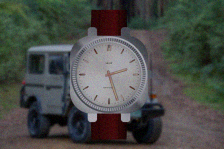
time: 2:27
